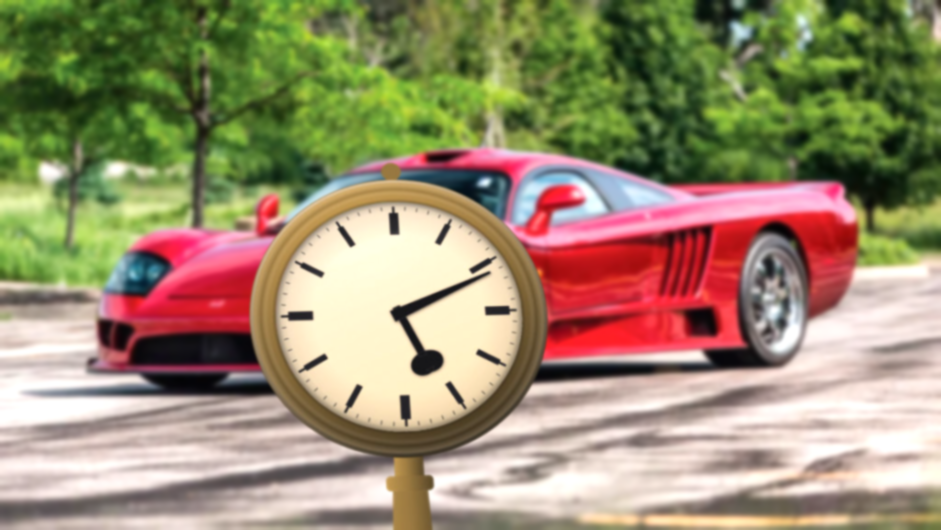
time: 5:11
